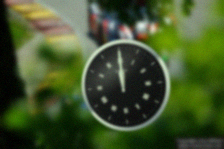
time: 12:00
